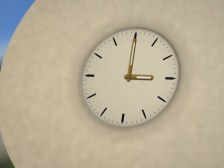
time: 3:00
